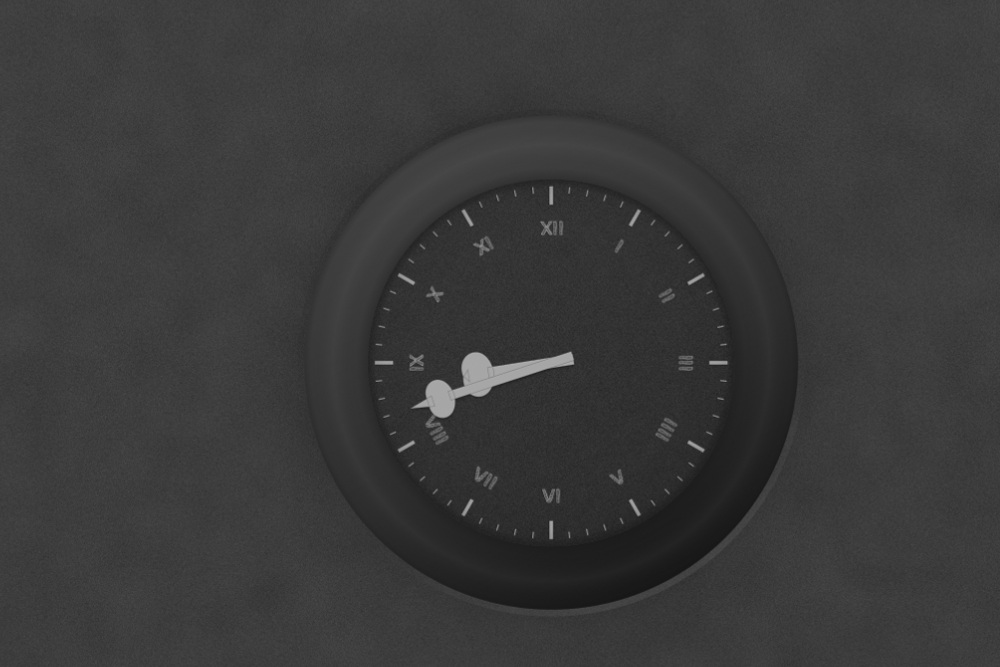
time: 8:42
